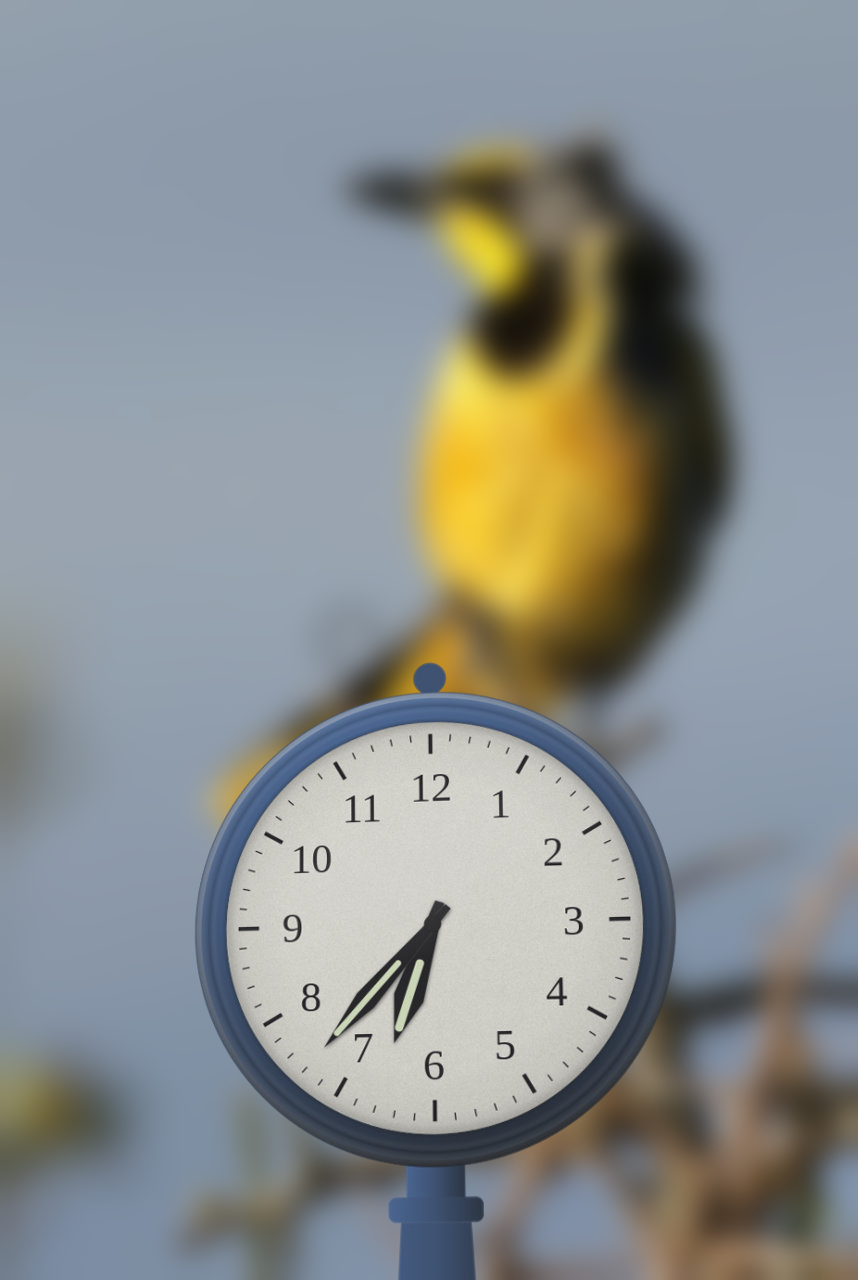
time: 6:37
